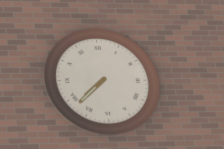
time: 7:38
